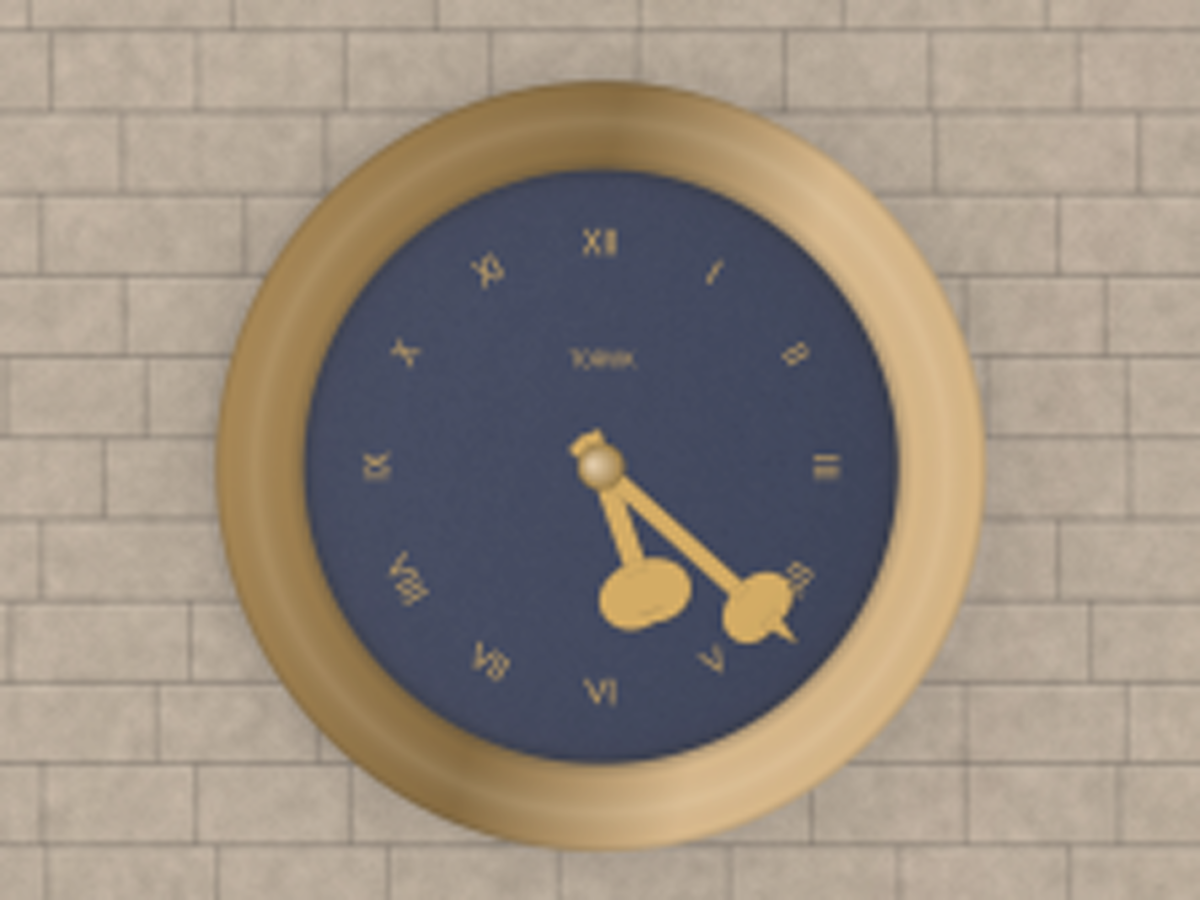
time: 5:22
